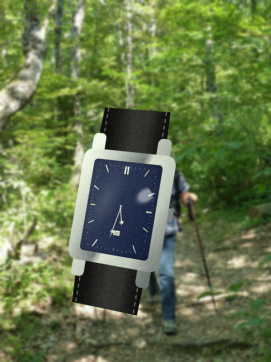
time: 5:32
